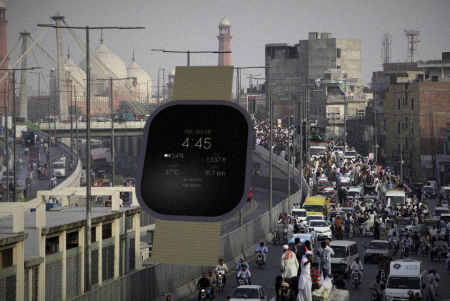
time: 4:45
